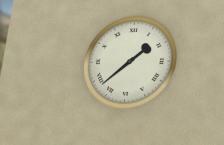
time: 1:38
